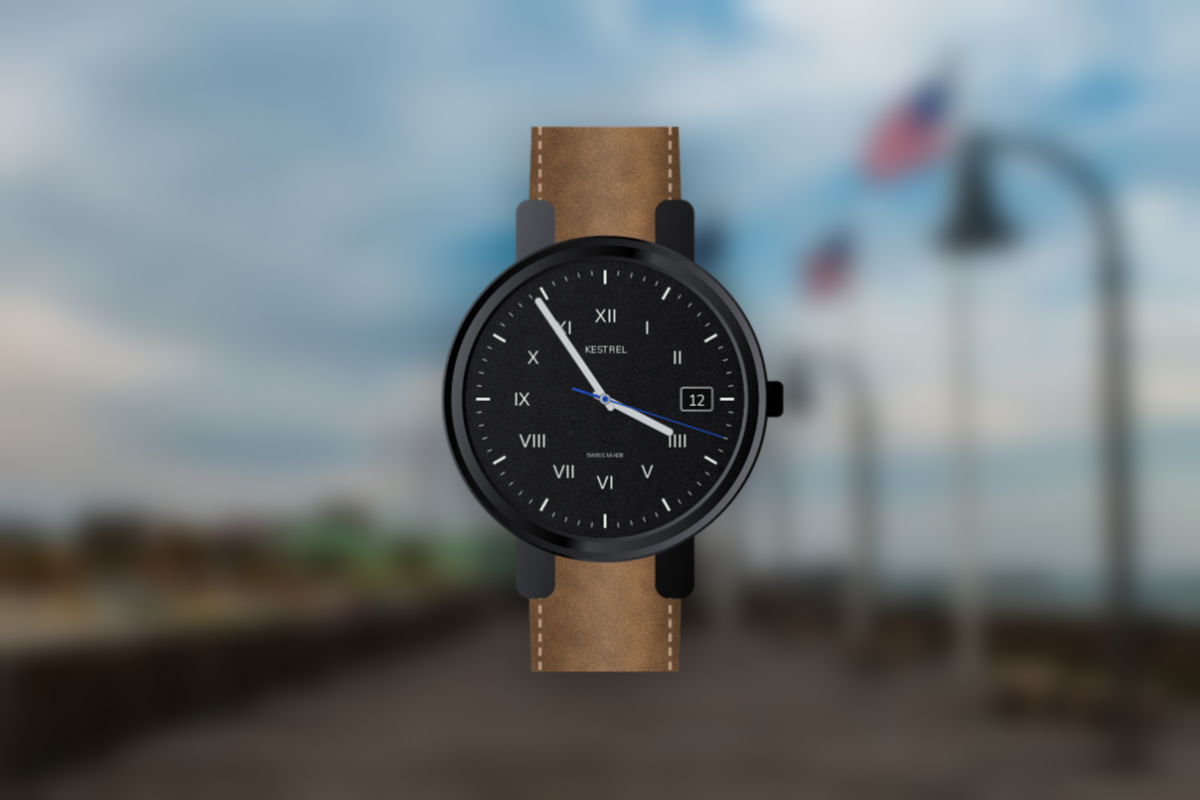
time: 3:54:18
